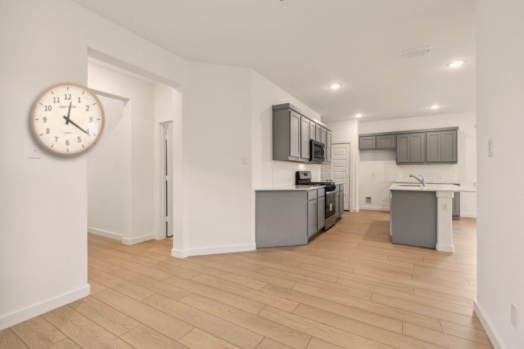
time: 12:21
